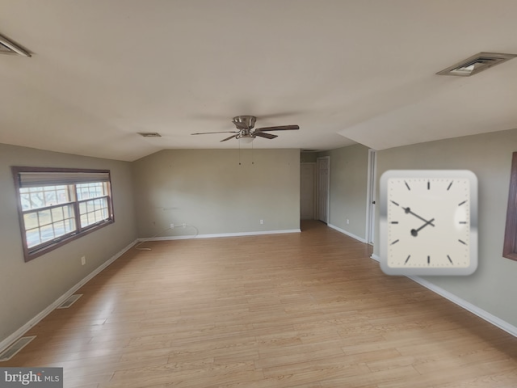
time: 7:50
